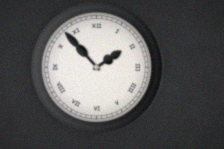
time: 1:53
